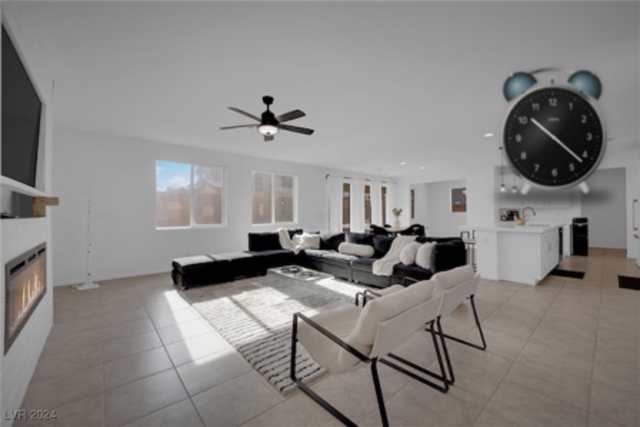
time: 10:22
